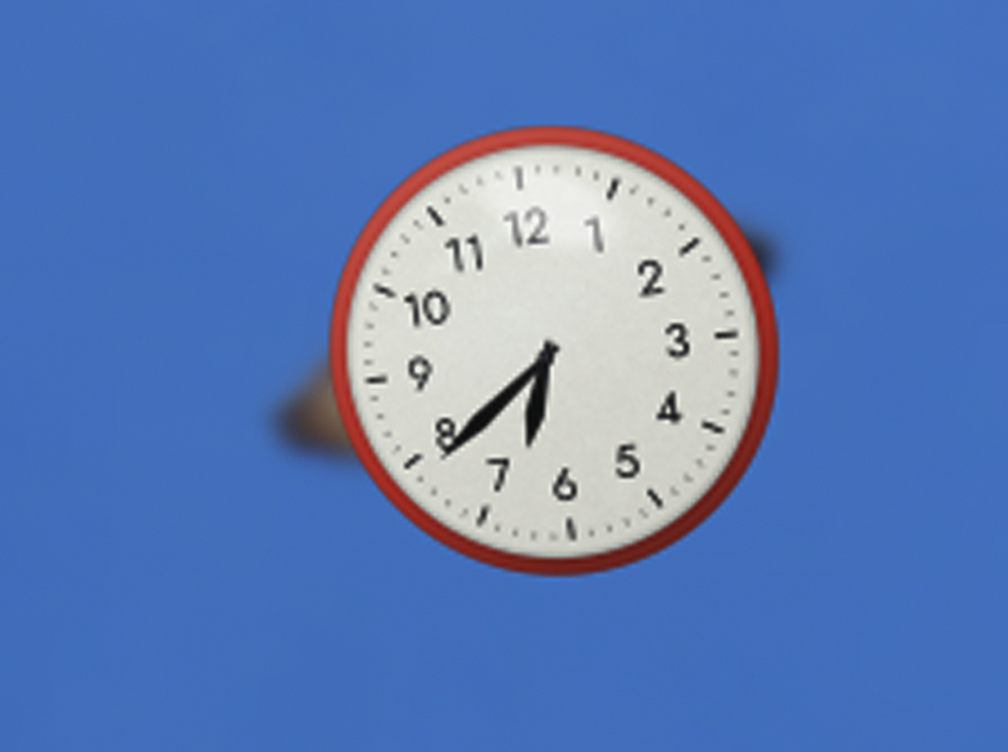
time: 6:39
